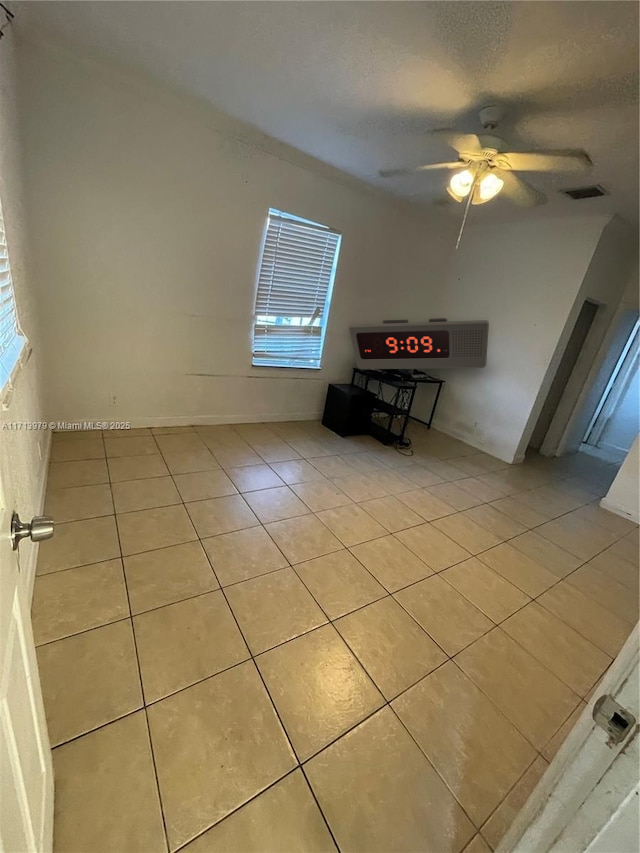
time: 9:09
